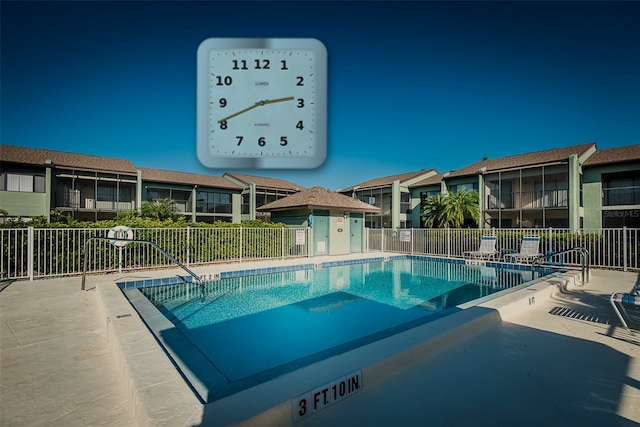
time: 2:41
